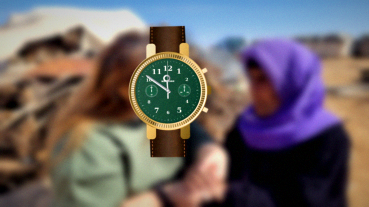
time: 11:51
